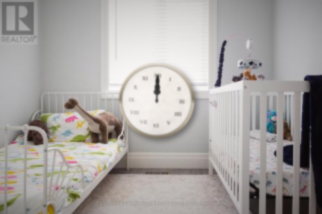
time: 12:00
